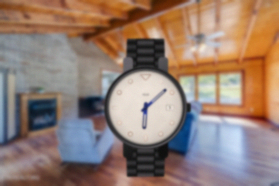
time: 6:08
